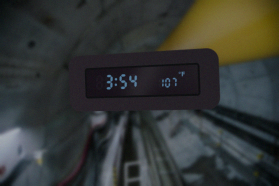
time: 3:54
